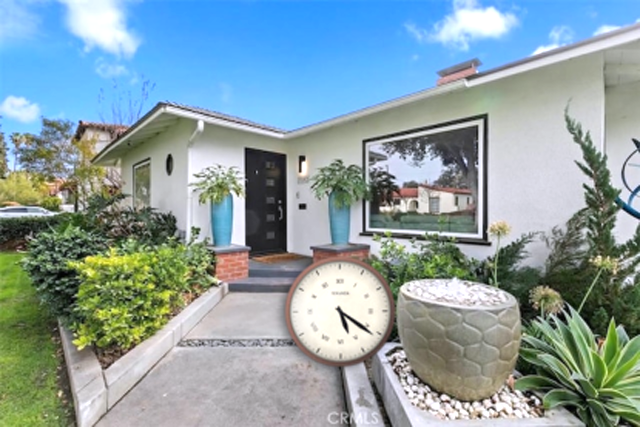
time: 5:21
